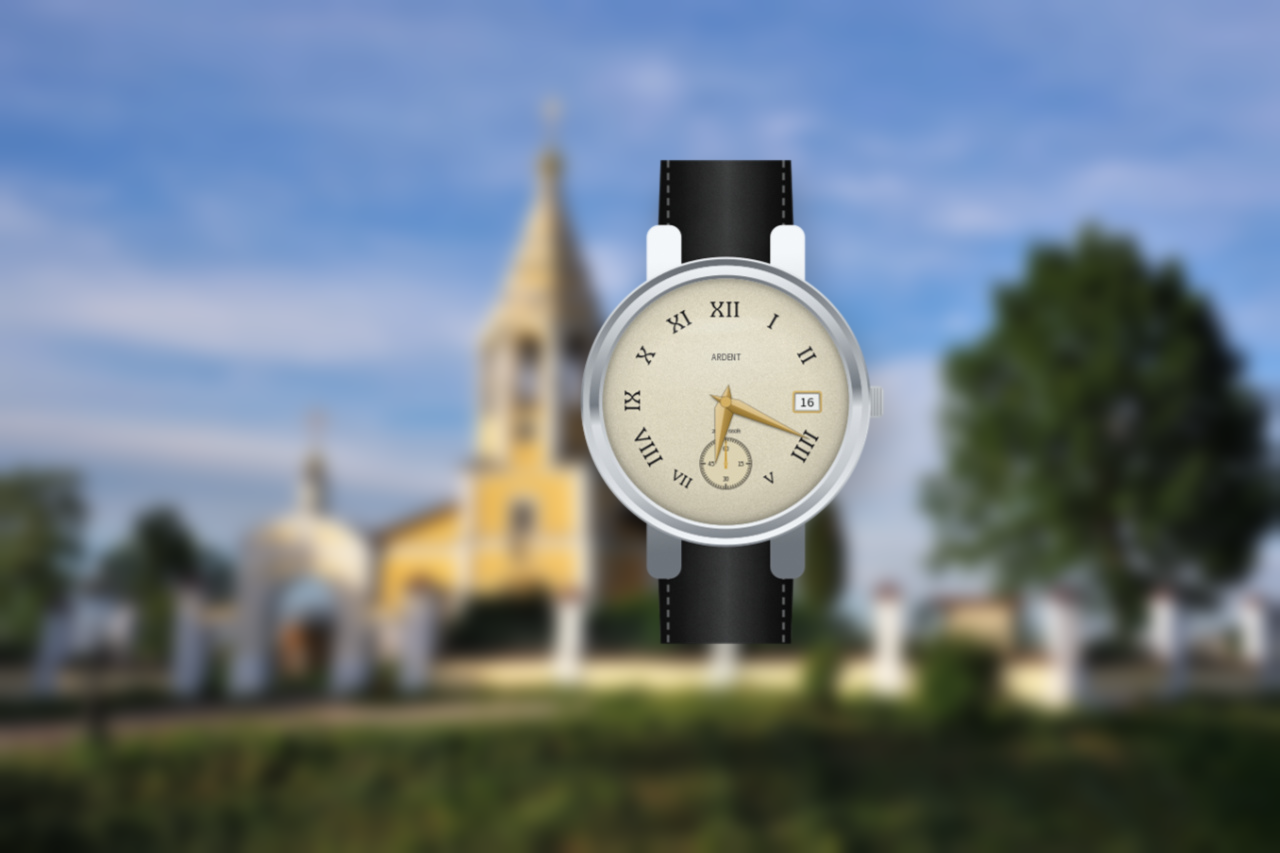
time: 6:19
